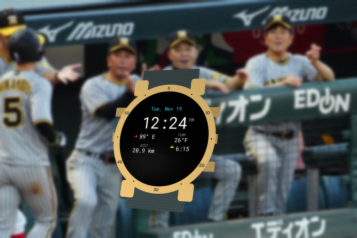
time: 12:24
